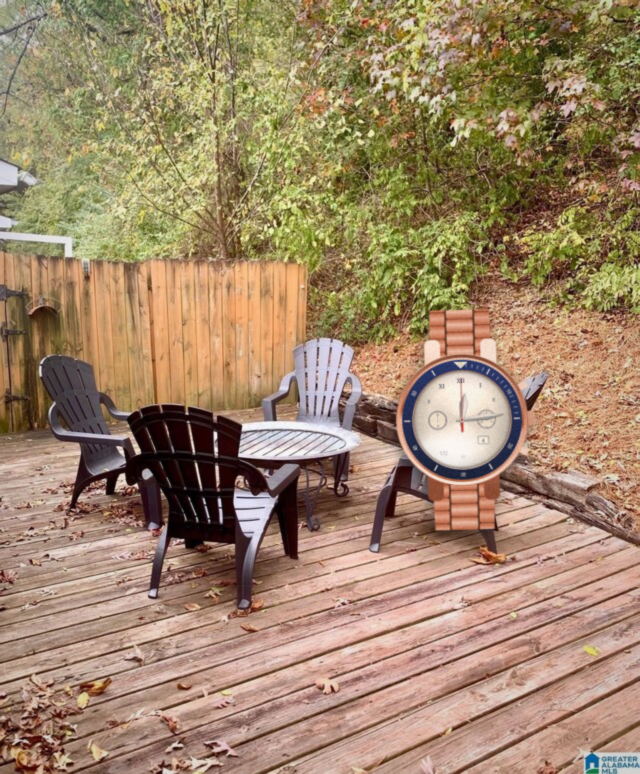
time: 12:14
